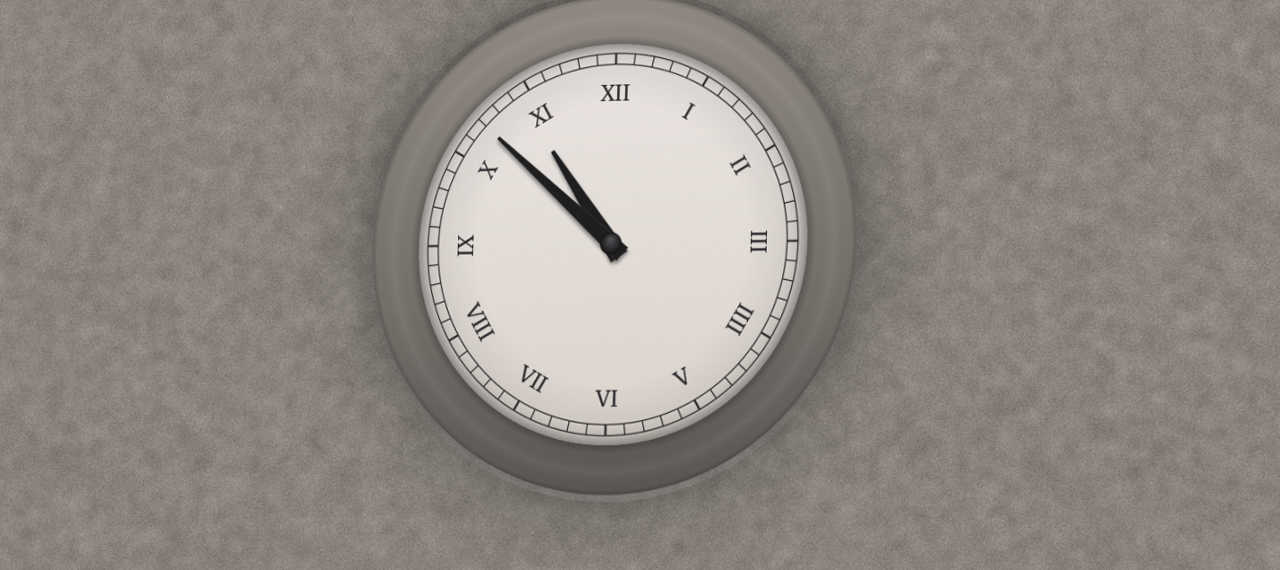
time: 10:52
